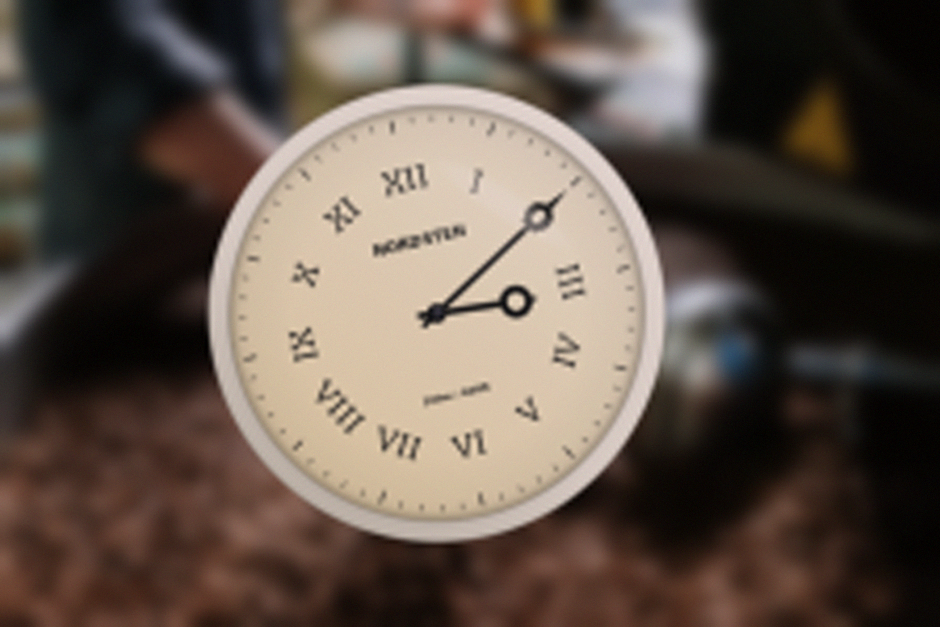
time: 3:10
